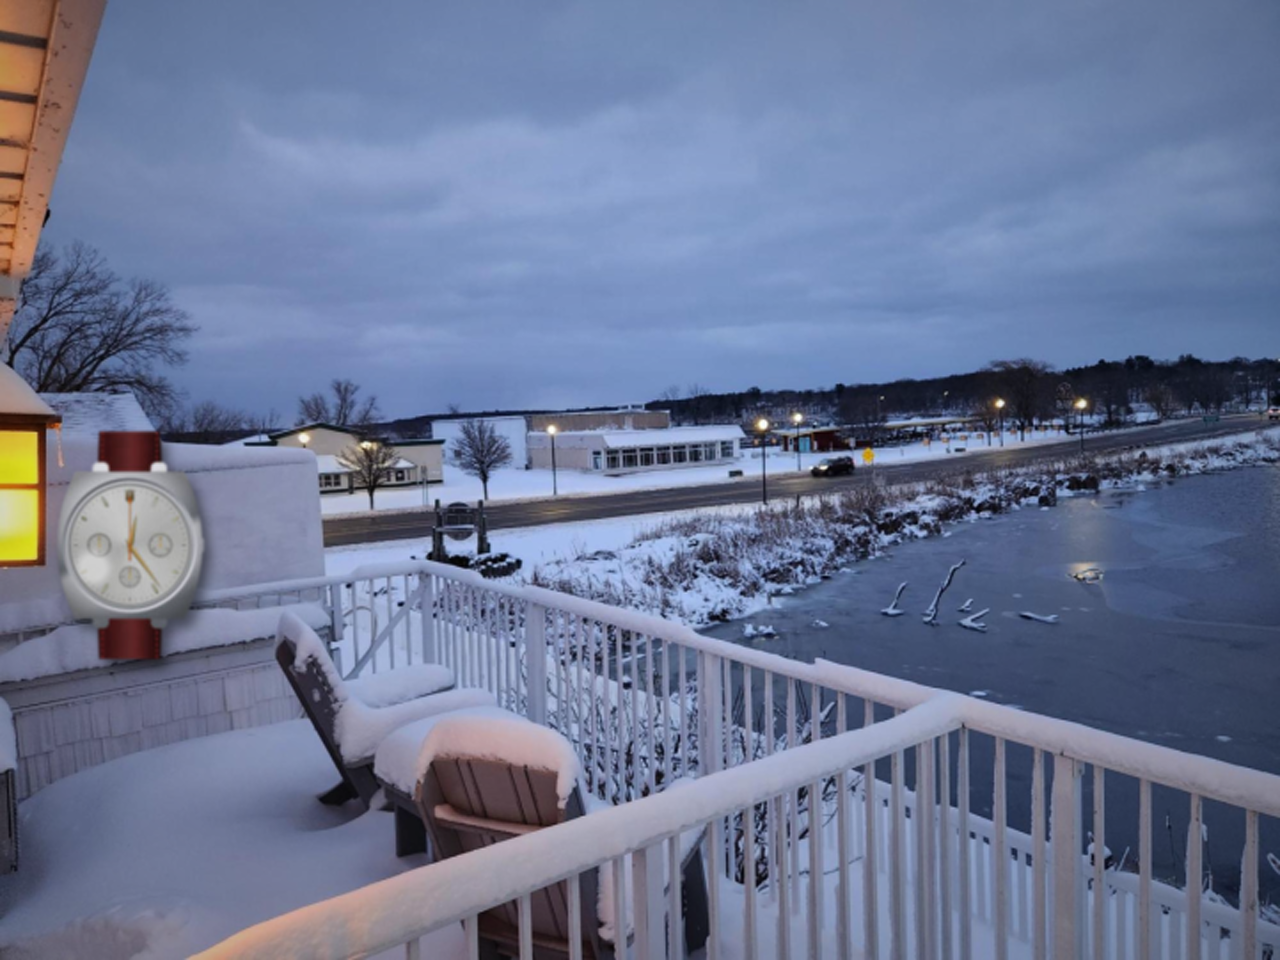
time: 12:24
